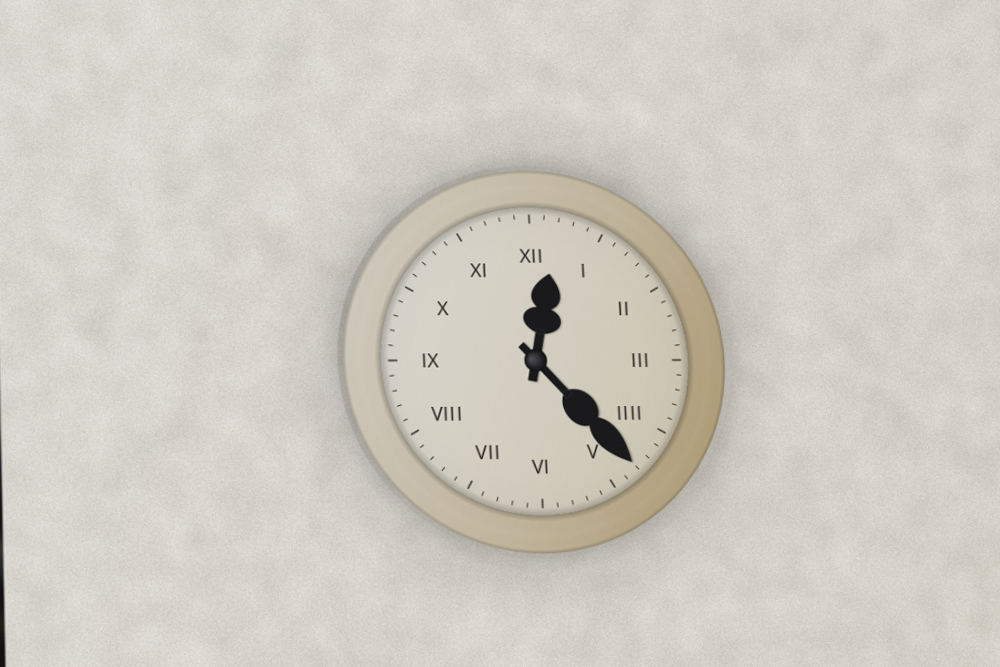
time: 12:23
